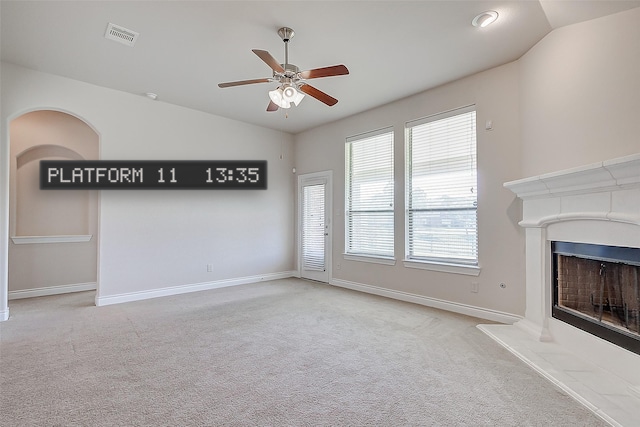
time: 13:35
